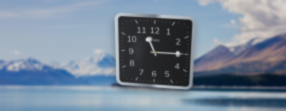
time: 11:15
